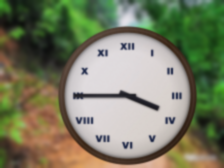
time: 3:45
